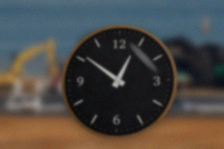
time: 12:51
